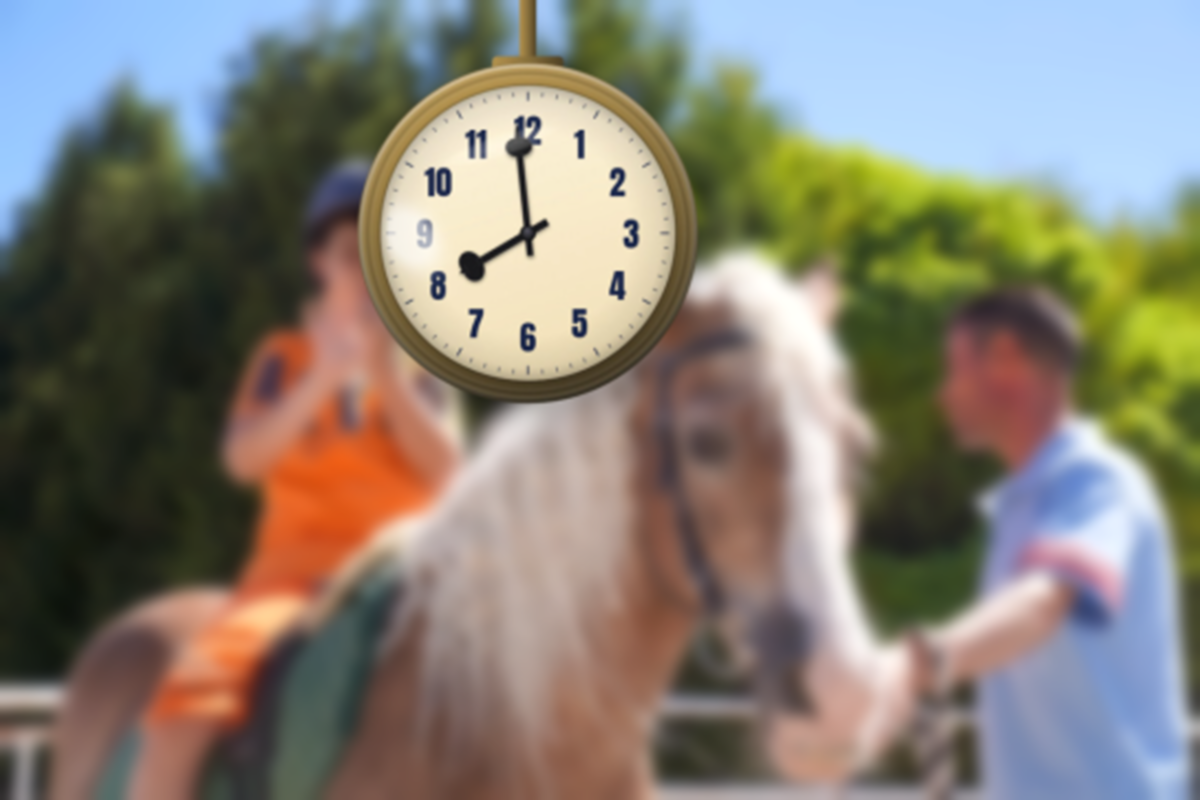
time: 7:59
